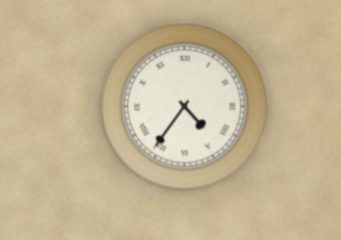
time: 4:36
